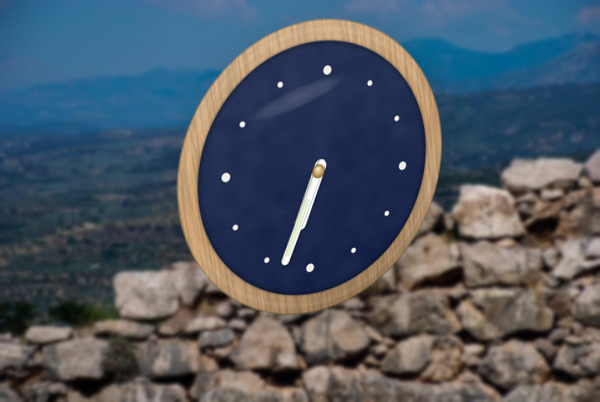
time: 6:33
